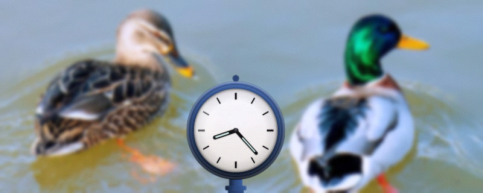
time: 8:23
